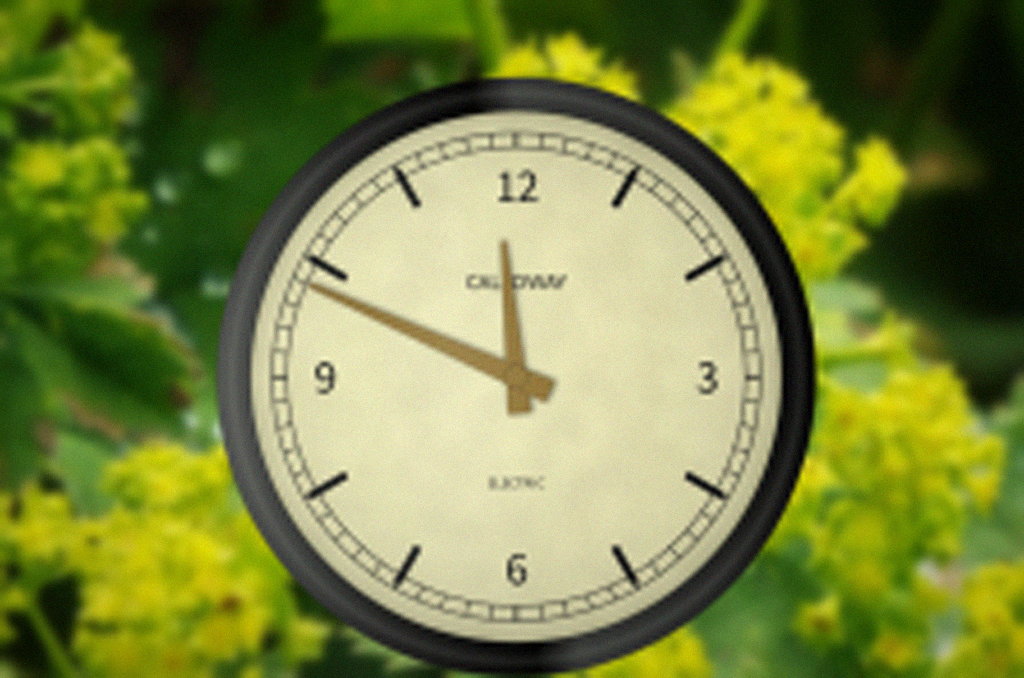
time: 11:49
